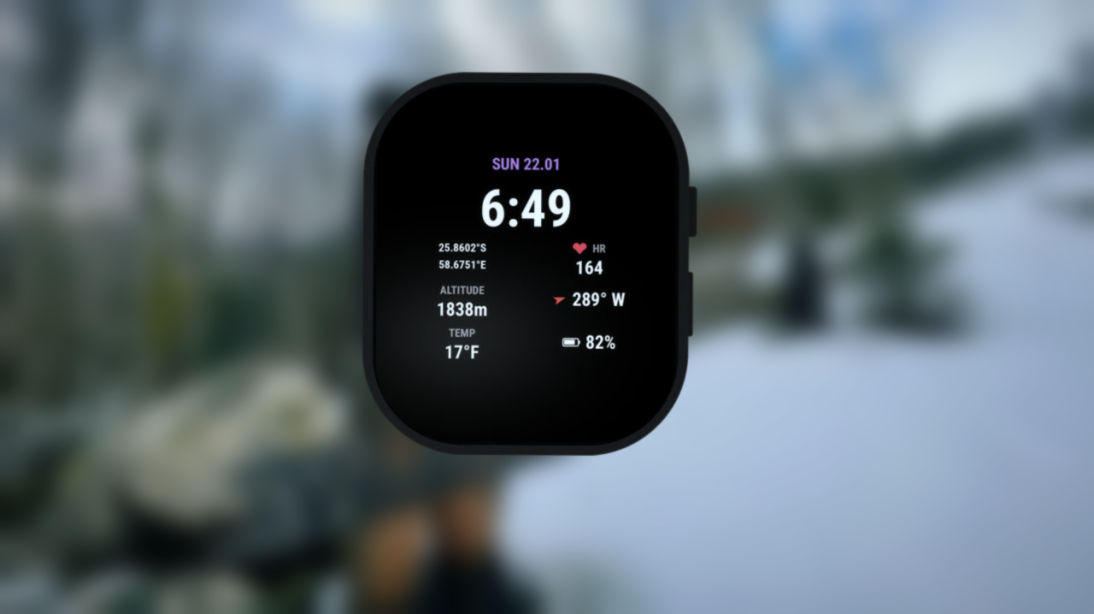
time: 6:49
